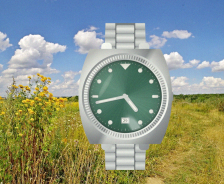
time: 4:43
